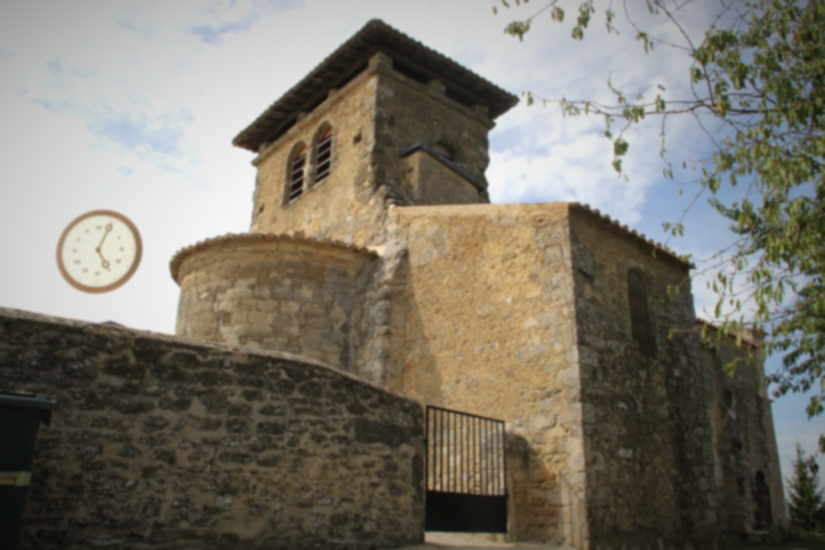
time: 5:04
